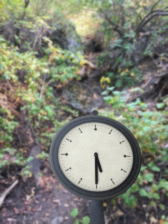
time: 5:30
